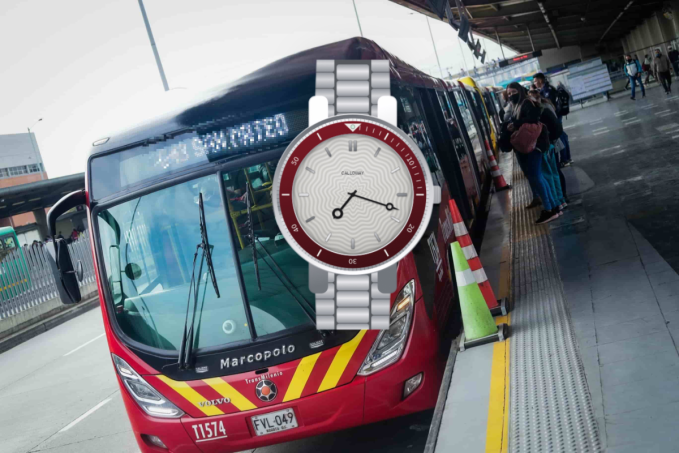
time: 7:18
